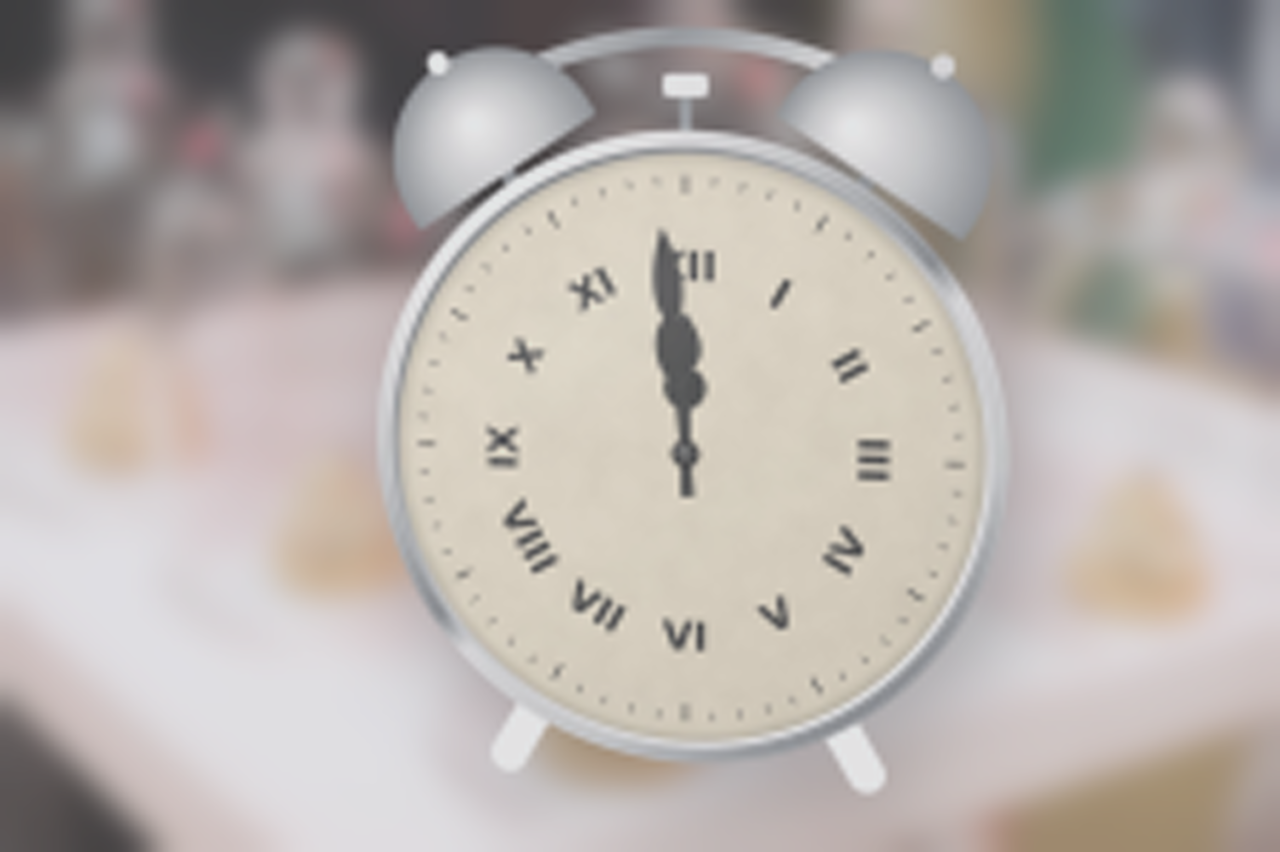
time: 11:59
